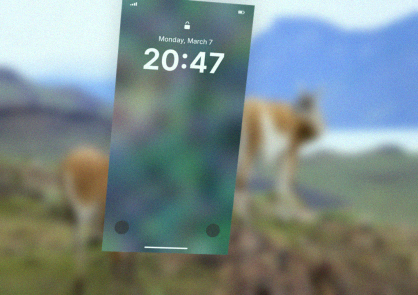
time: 20:47
